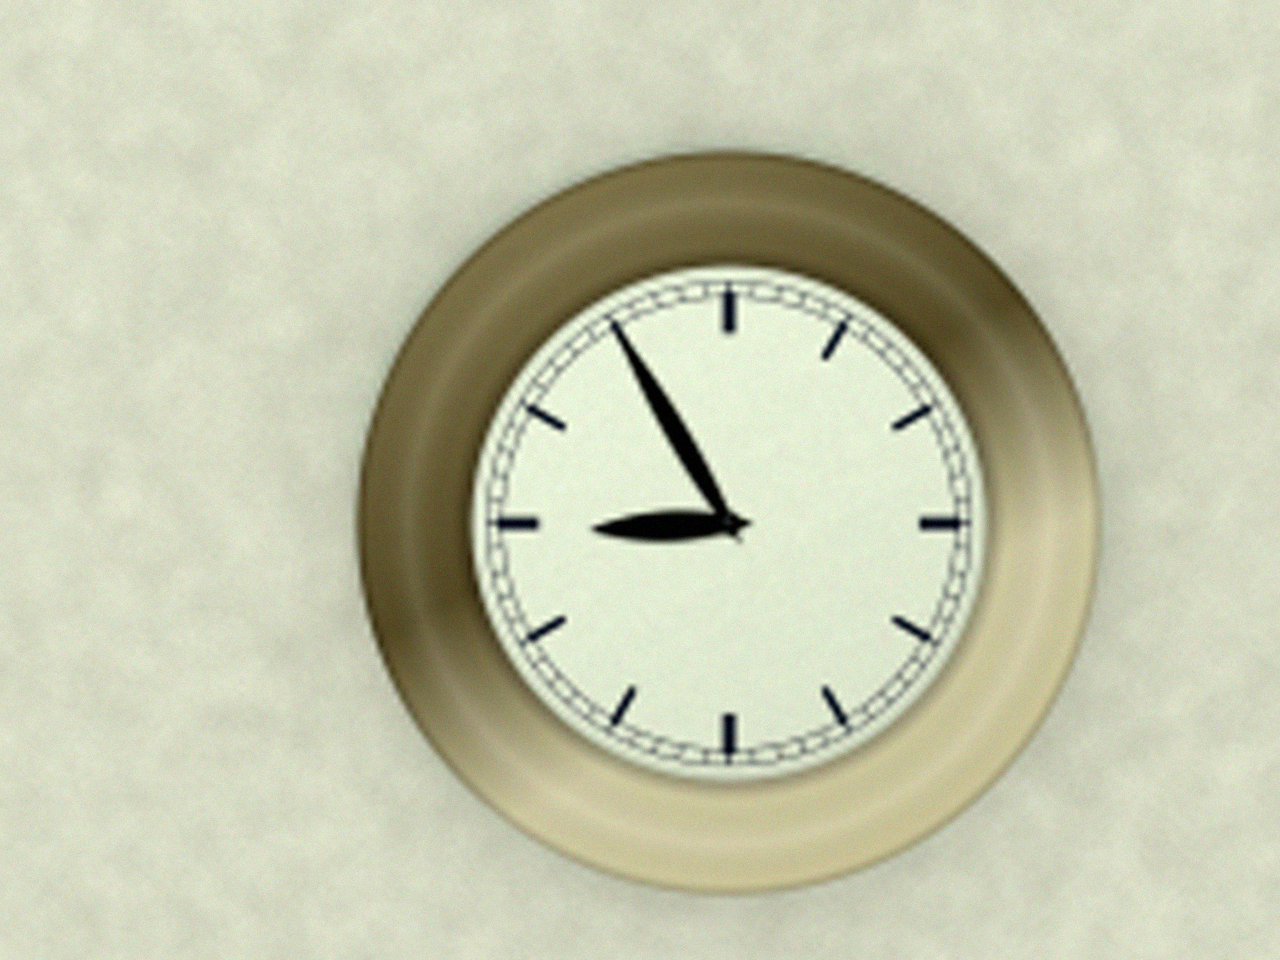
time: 8:55
